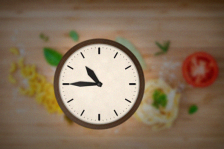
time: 10:45
